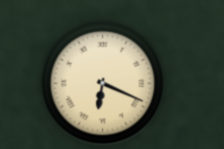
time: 6:19
